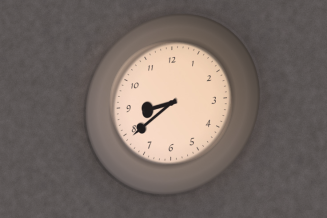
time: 8:39
